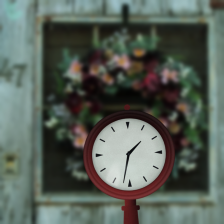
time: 1:32
